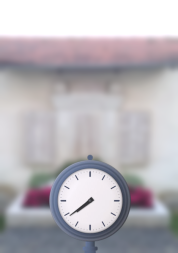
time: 7:39
